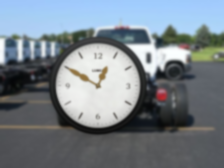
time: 12:50
